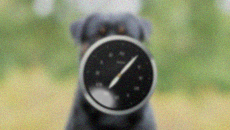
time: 7:06
